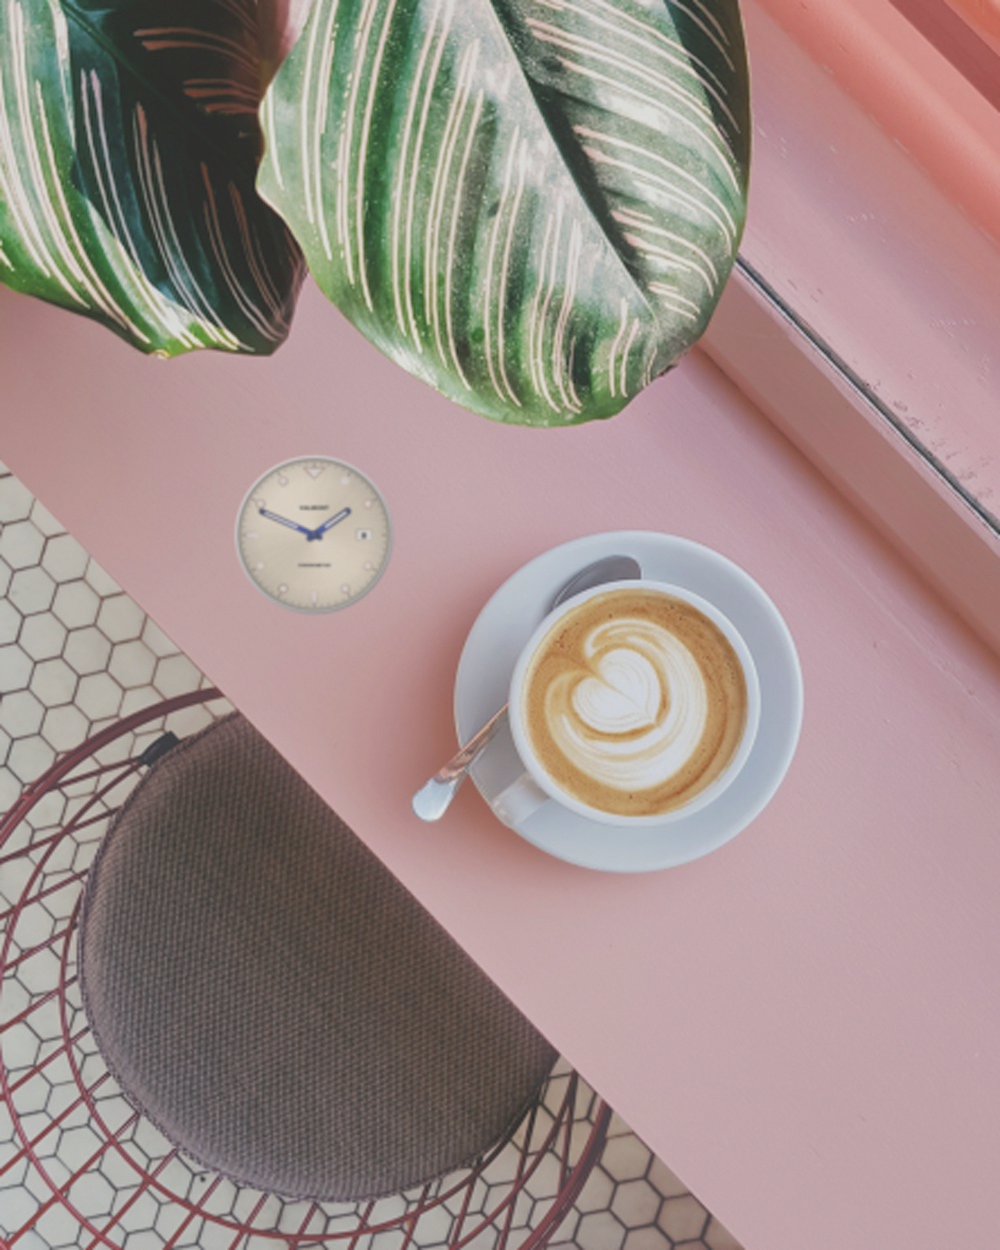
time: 1:49
